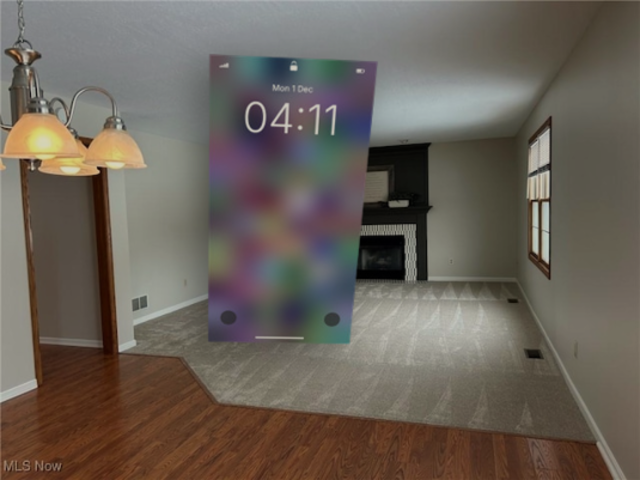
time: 4:11
